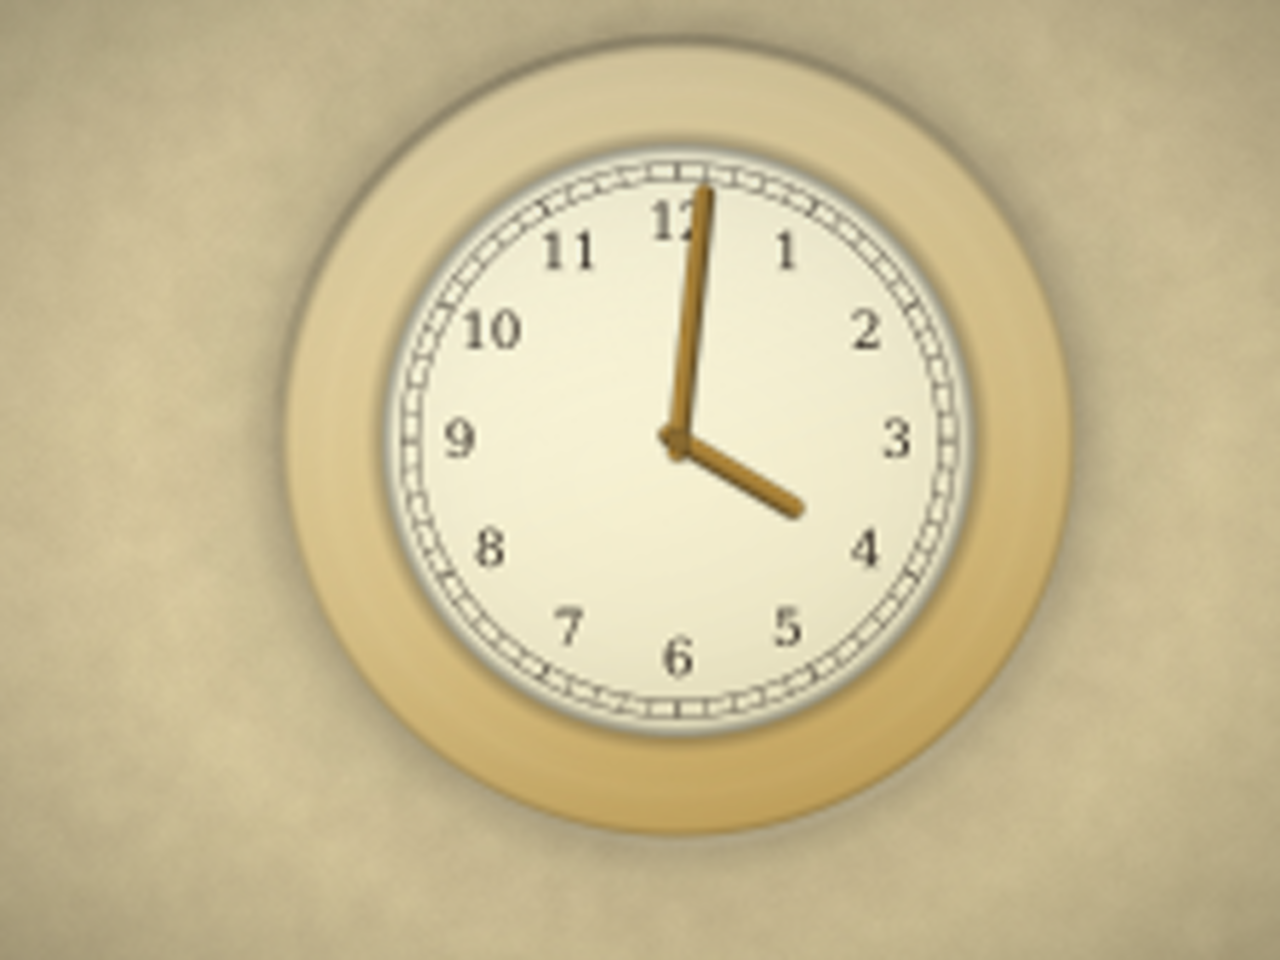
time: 4:01
